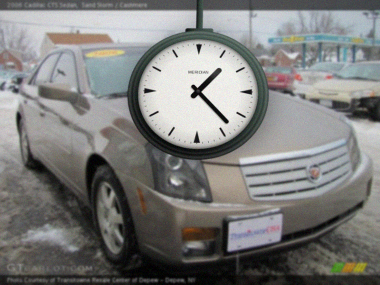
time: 1:23
